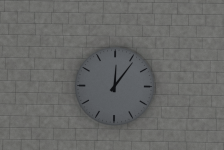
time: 12:06
